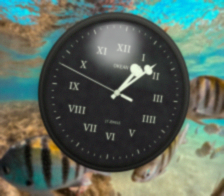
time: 1:07:48
